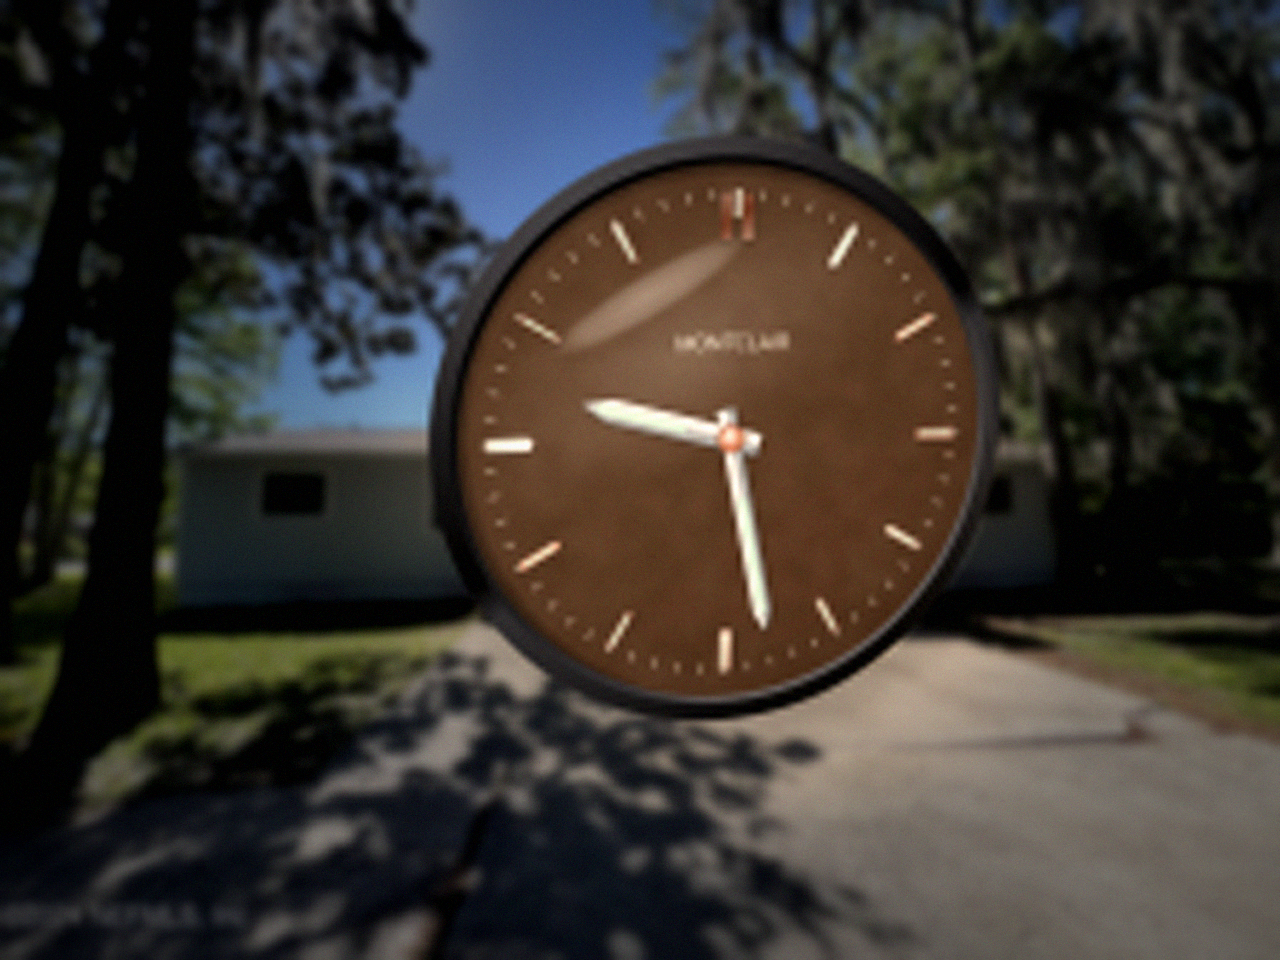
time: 9:28
